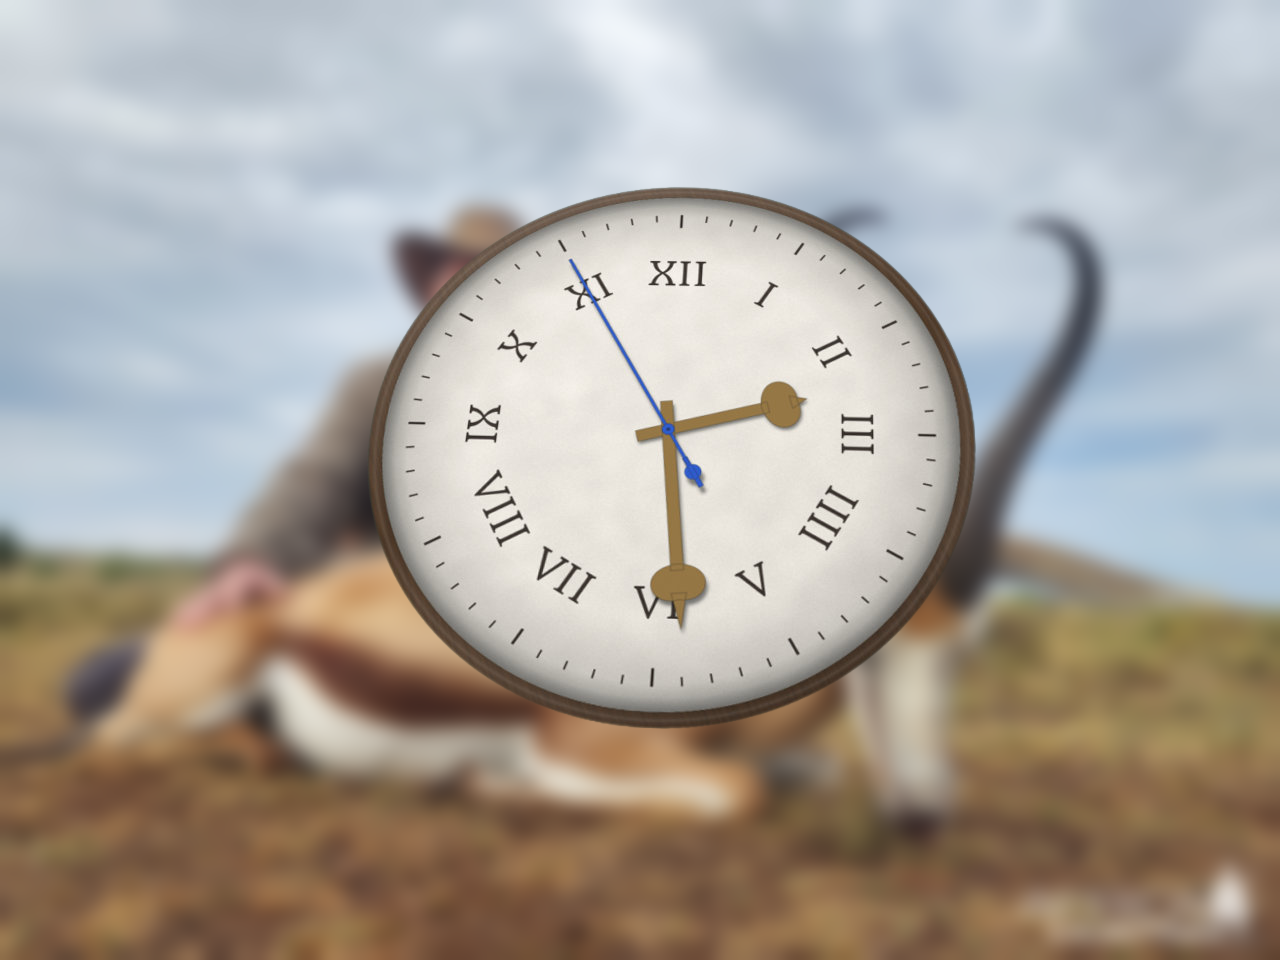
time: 2:28:55
